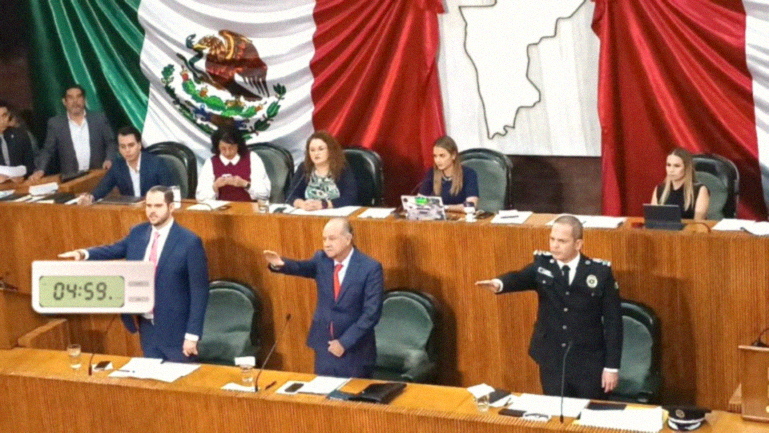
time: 4:59
